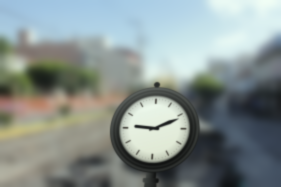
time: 9:11
